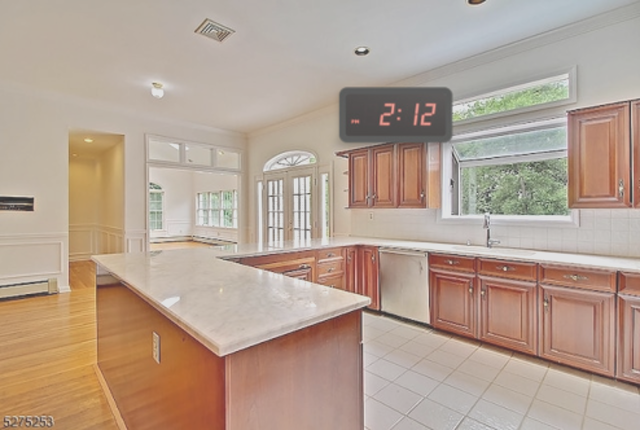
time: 2:12
